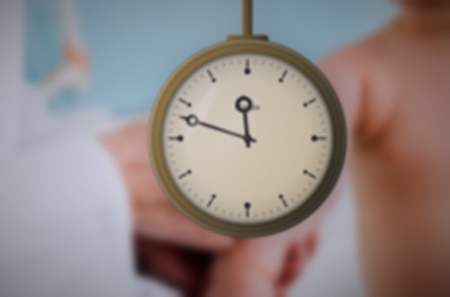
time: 11:48
